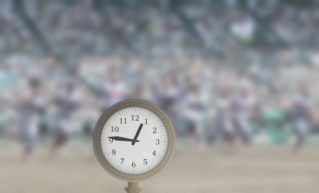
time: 12:46
